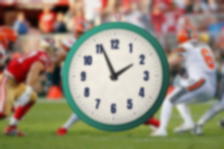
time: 1:56
